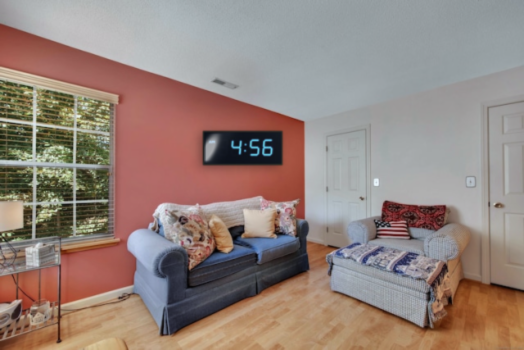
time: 4:56
